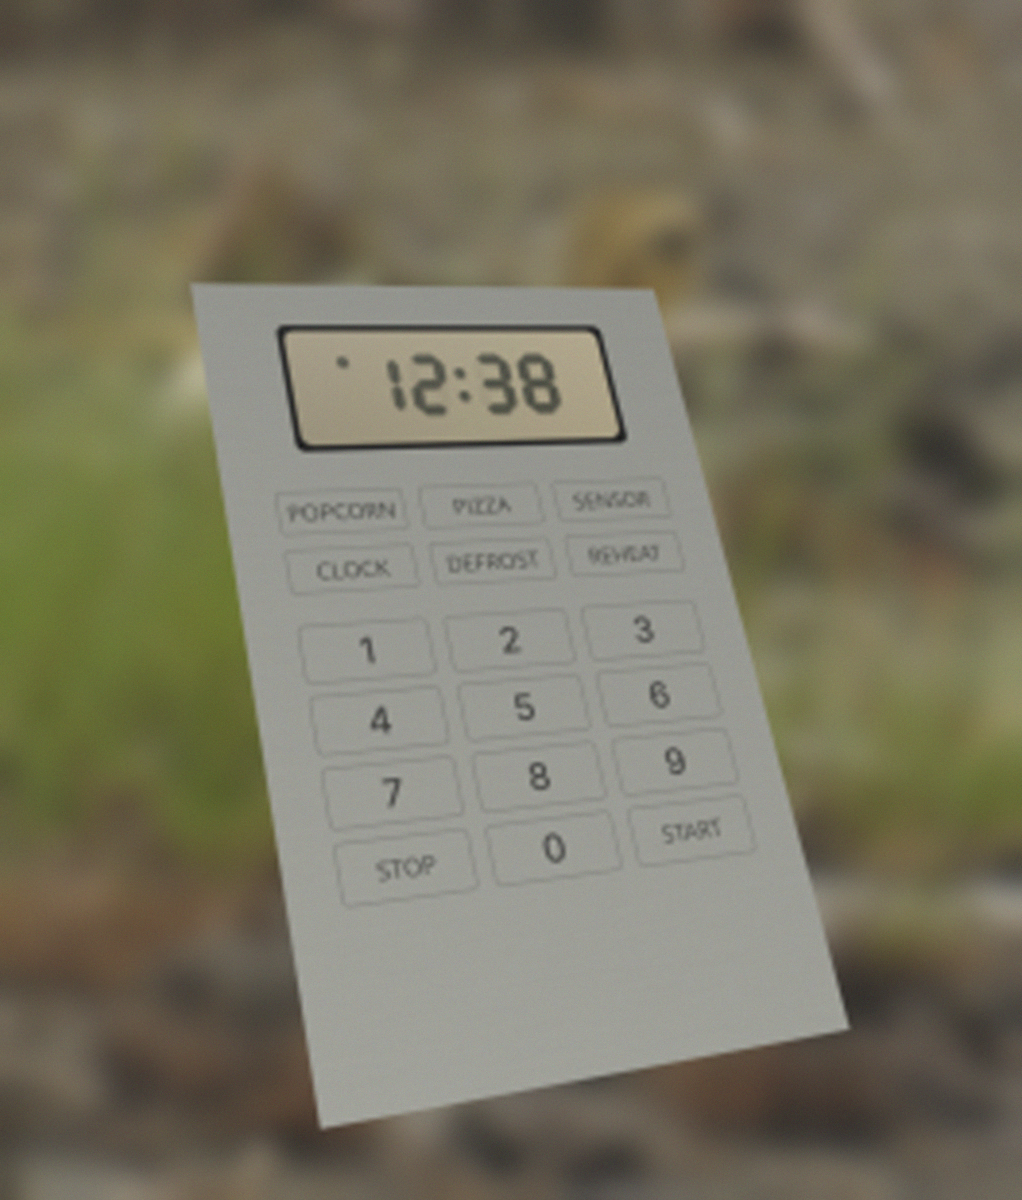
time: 12:38
